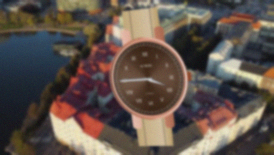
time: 3:45
